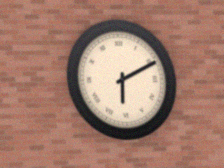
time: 6:11
